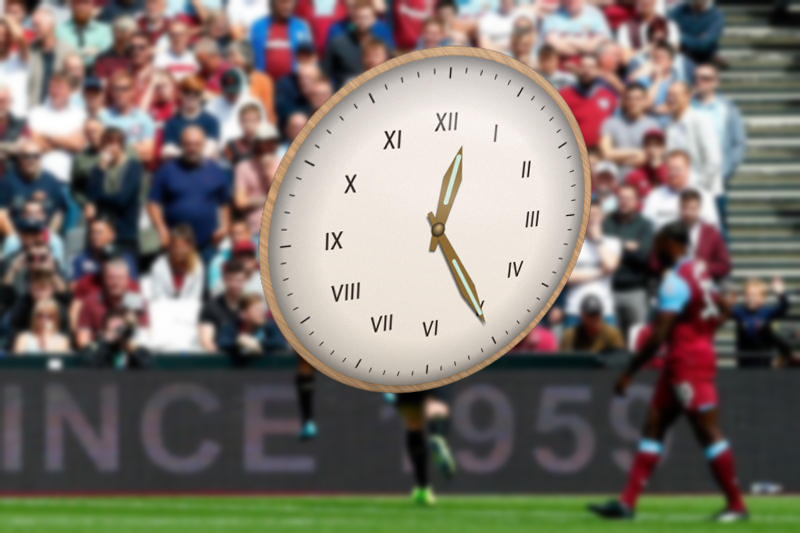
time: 12:25
